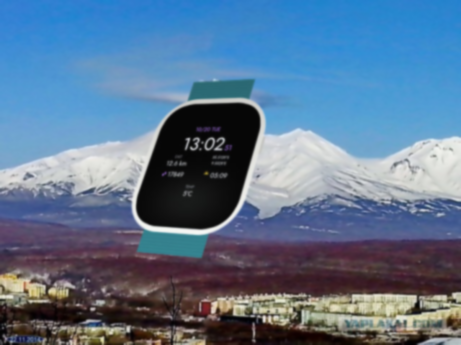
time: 13:02
